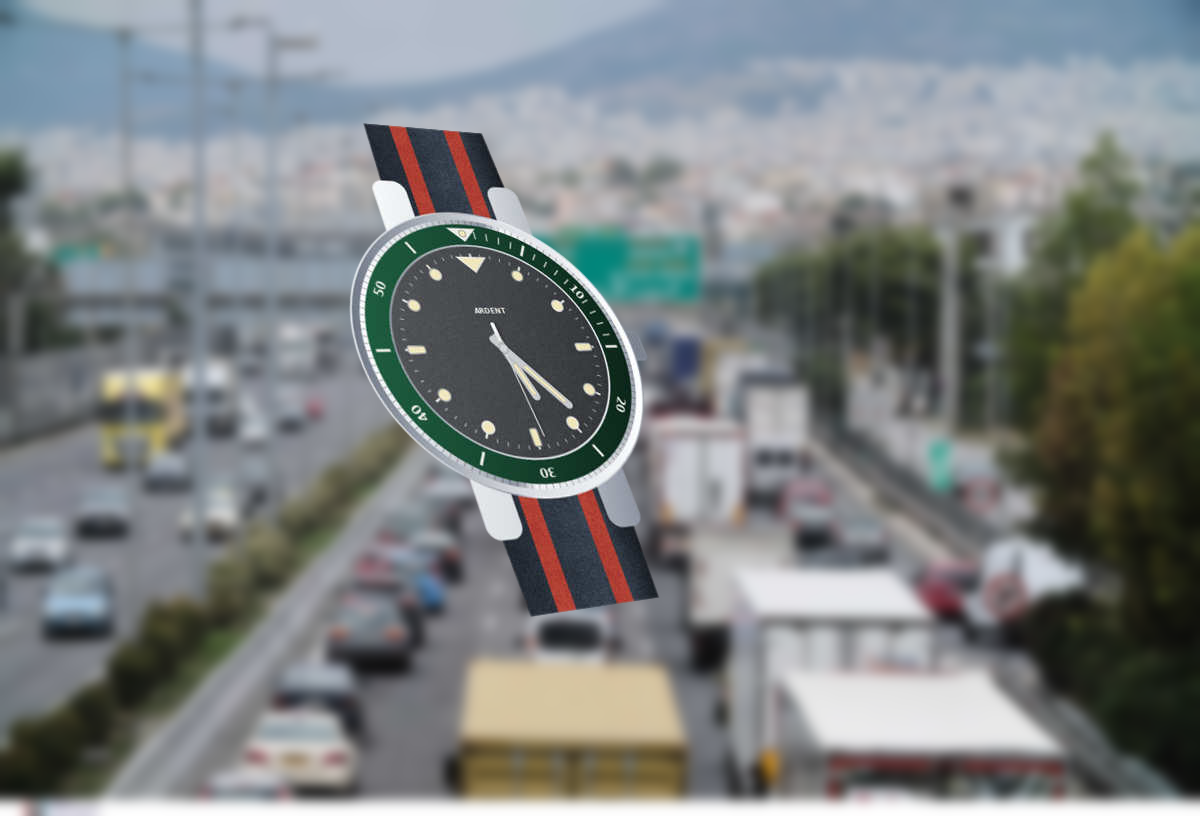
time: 5:23:29
